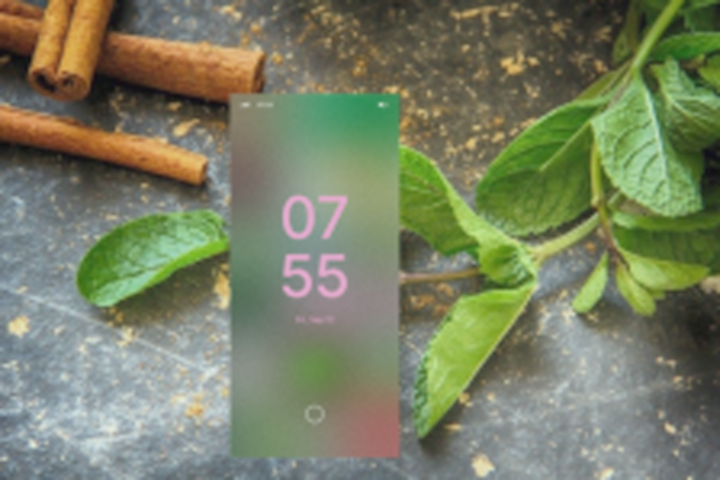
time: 7:55
